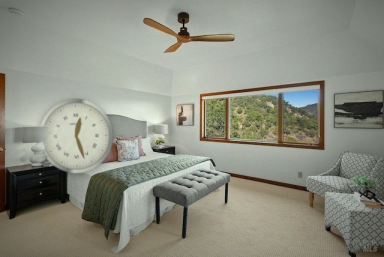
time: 12:27
